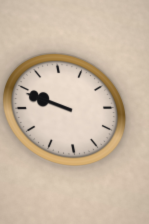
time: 9:49
